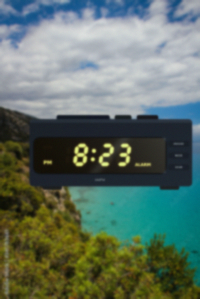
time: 8:23
